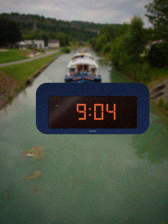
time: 9:04
